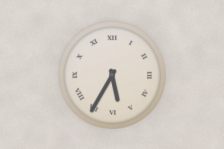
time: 5:35
